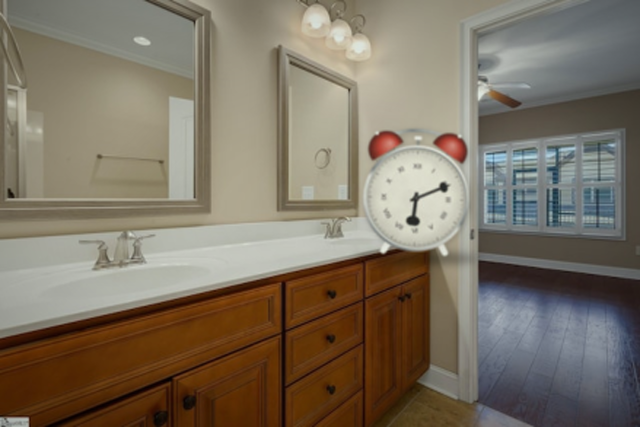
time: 6:11
